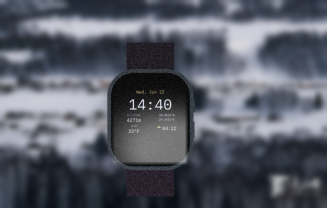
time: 14:40
